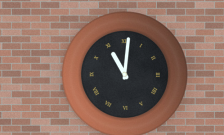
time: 11:01
